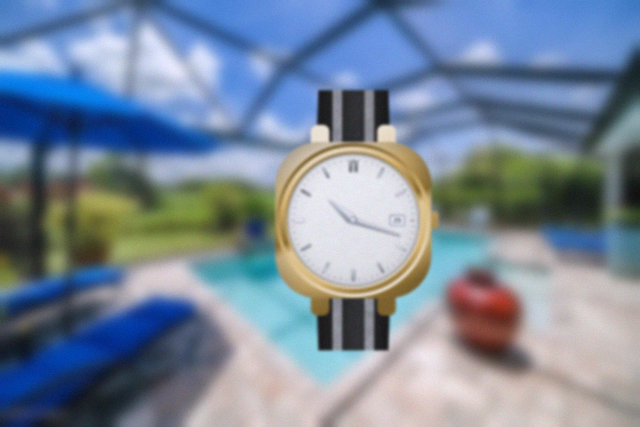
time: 10:18
